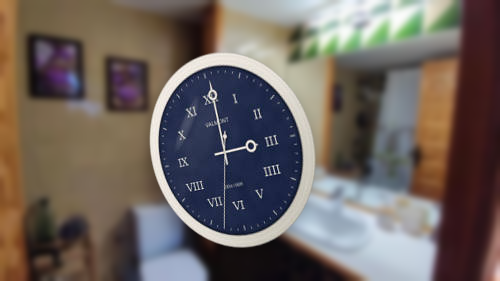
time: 3:00:33
